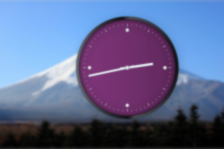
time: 2:43
